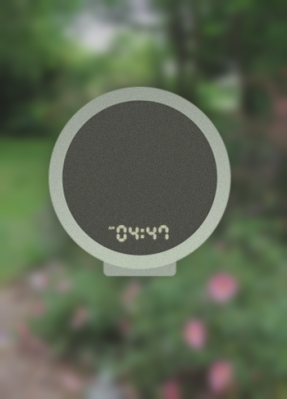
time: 4:47
